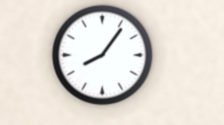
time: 8:06
